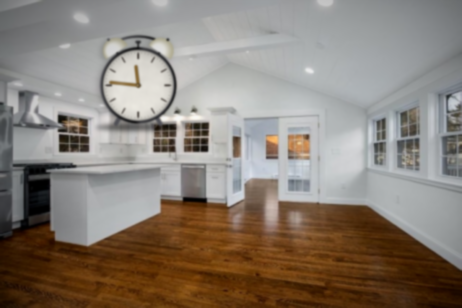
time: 11:46
